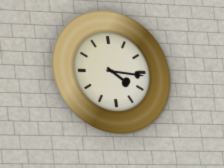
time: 4:16
